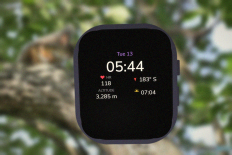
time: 5:44
